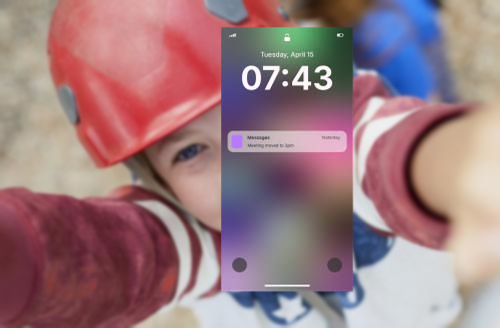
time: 7:43
